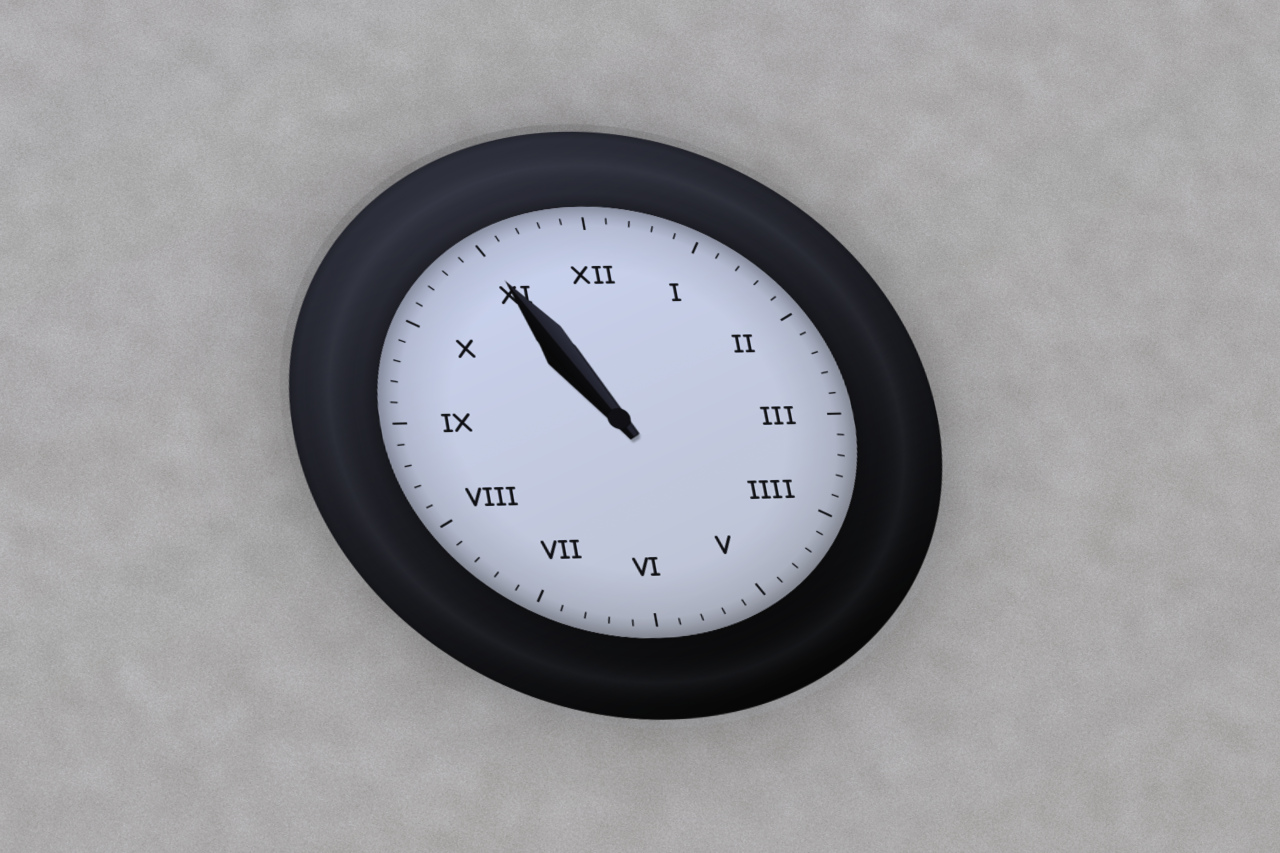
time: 10:55
